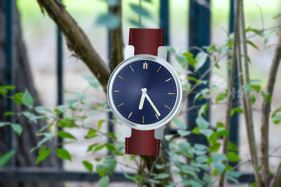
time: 6:24
